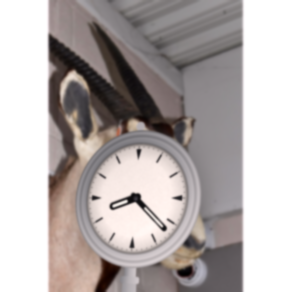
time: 8:22
